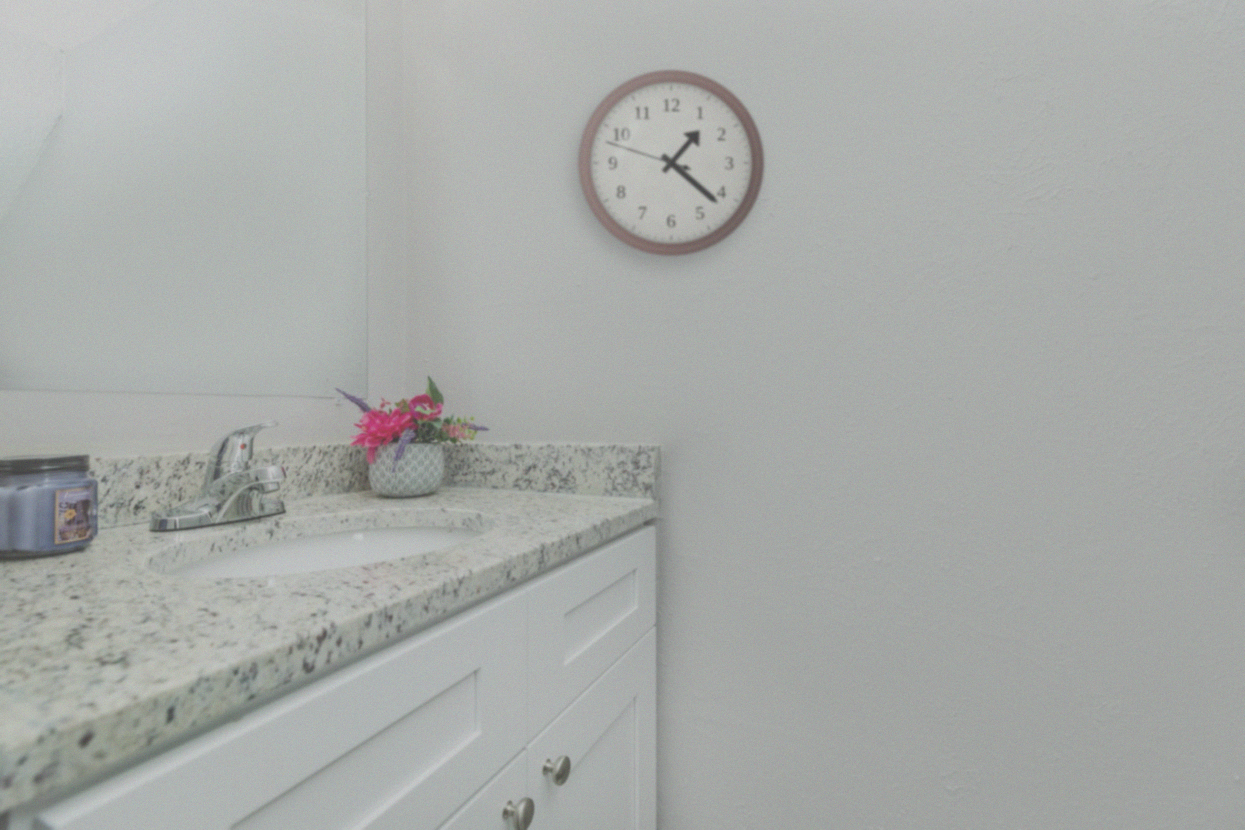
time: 1:21:48
